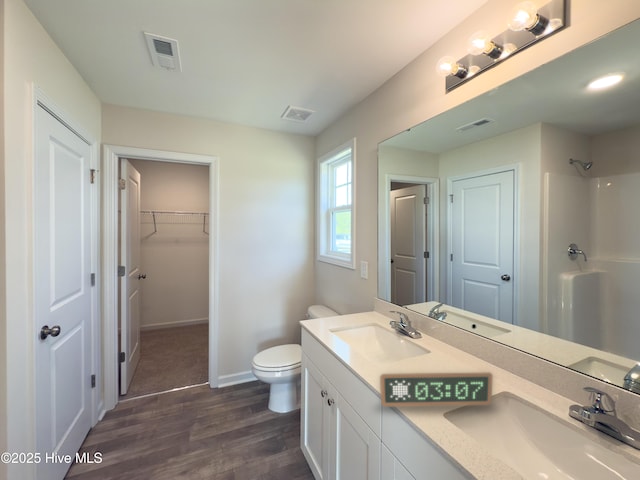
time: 3:07
